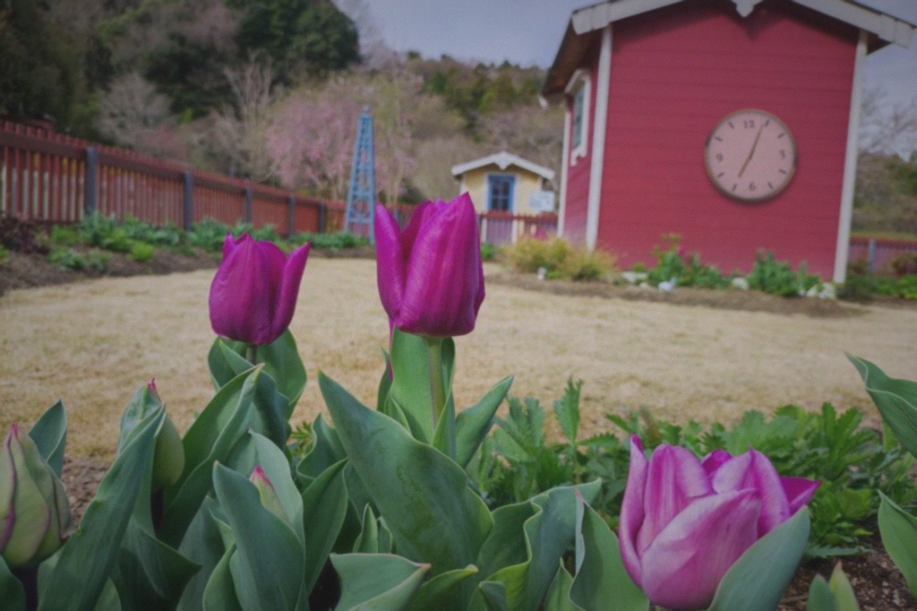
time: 7:04
